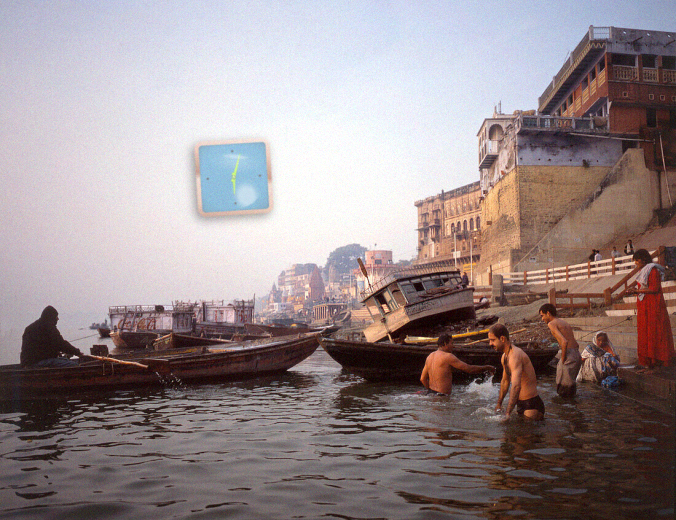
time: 6:03
